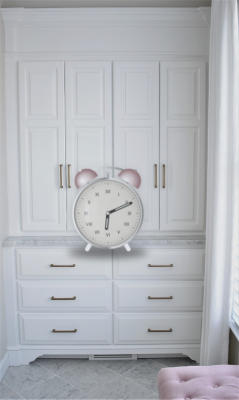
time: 6:11
